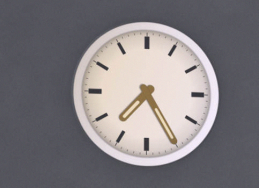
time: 7:25
